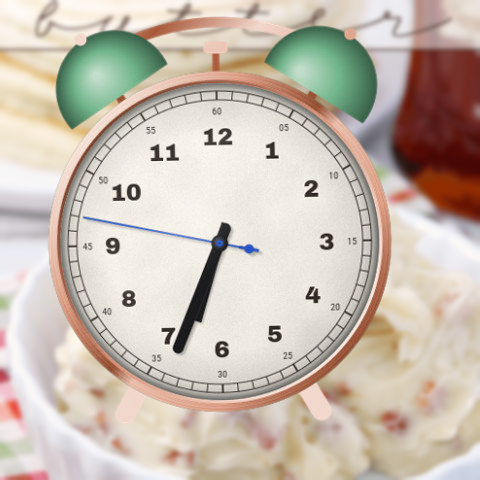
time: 6:33:47
